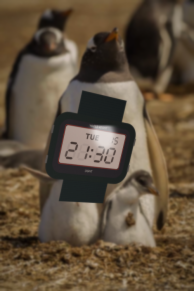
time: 21:30
